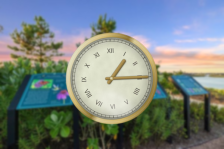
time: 1:15
